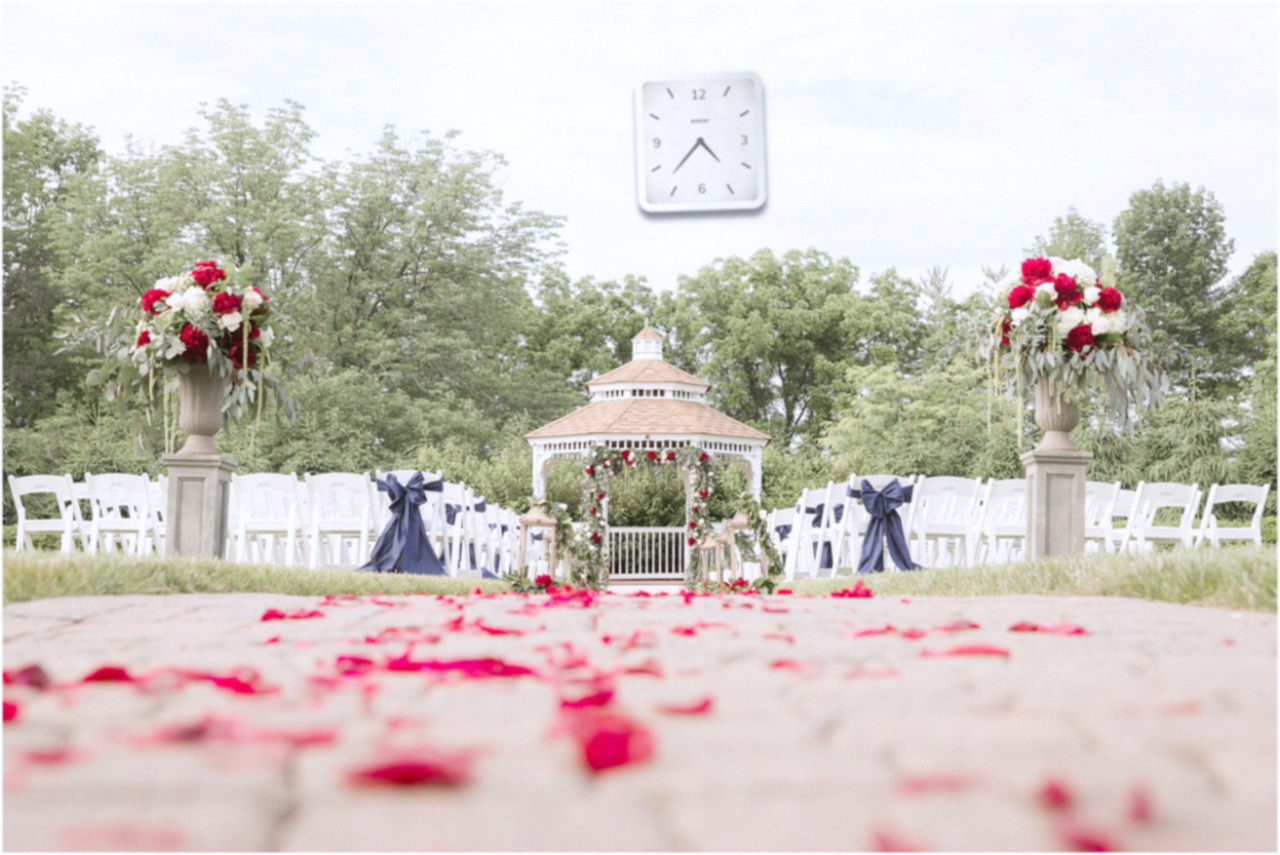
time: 4:37
